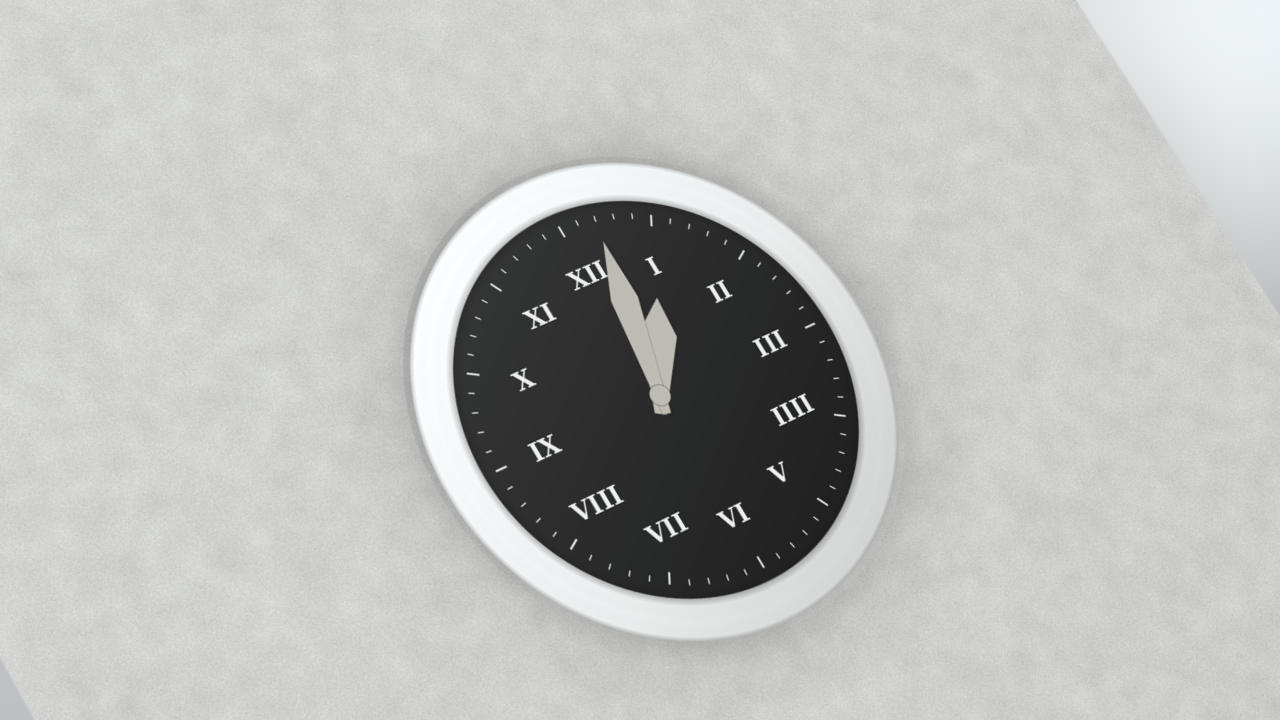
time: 1:02
